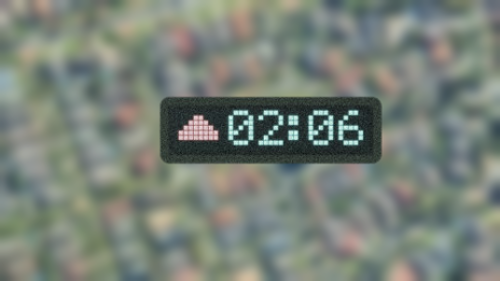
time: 2:06
